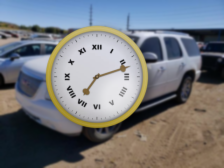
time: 7:12
